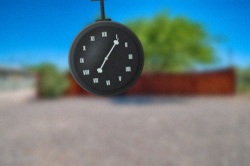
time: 7:06
